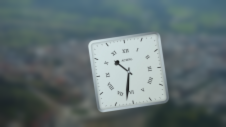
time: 10:32
